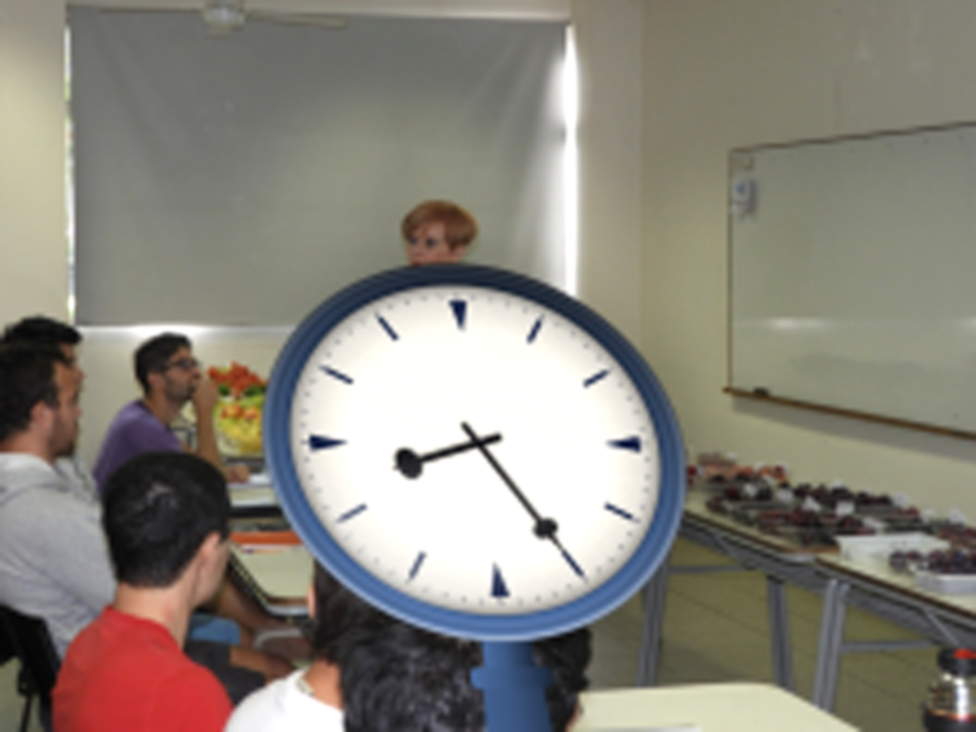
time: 8:25
